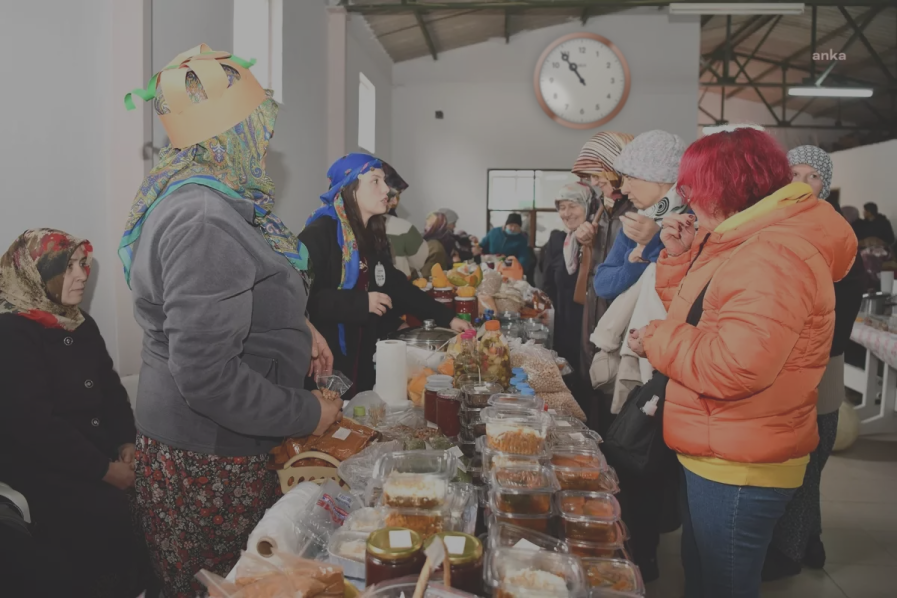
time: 10:54
